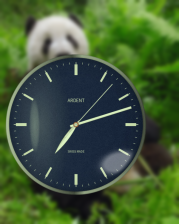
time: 7:12:07
